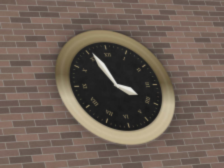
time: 3:56
